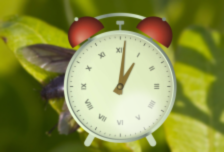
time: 1:01
